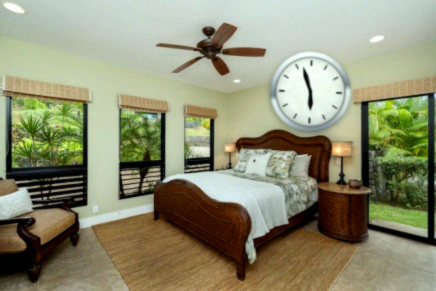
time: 5:57
